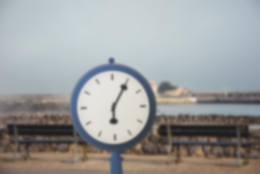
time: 6:05
